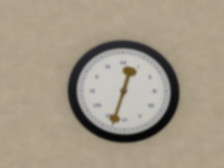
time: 12:33
